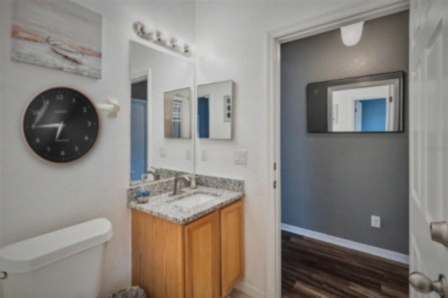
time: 6:45
